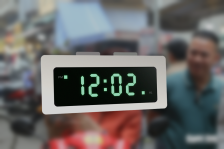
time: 12:02
